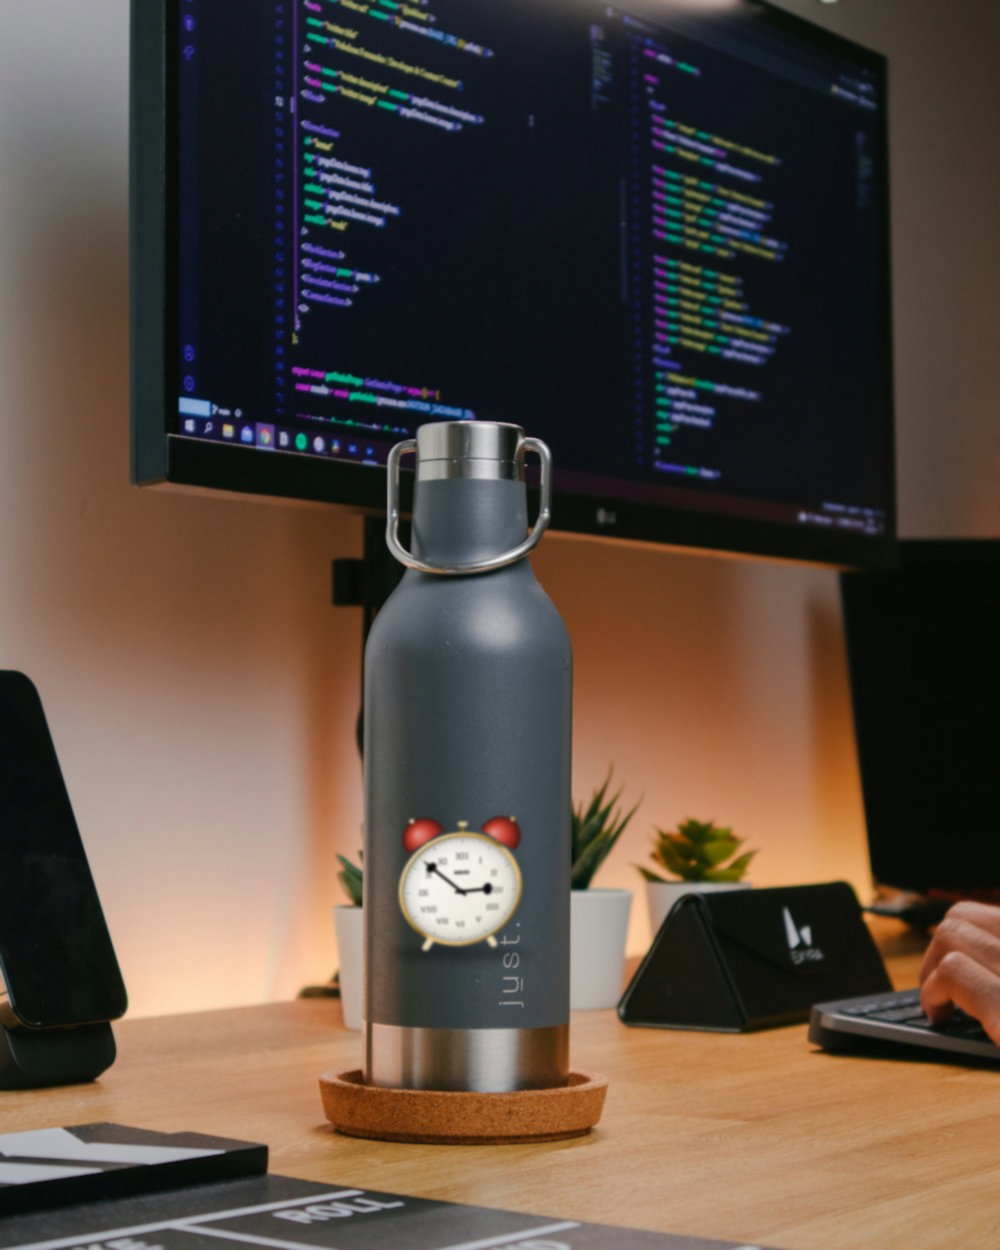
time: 2:52
